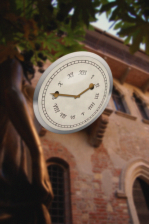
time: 1:46
